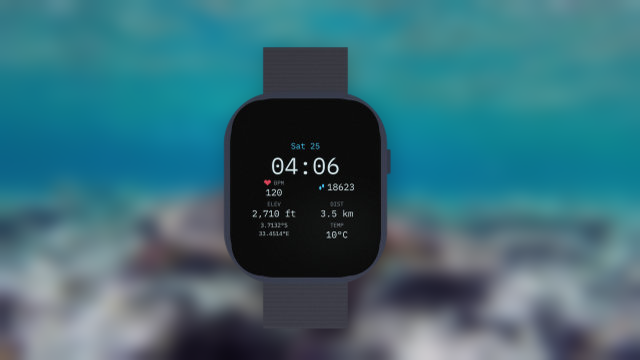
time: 4:06
